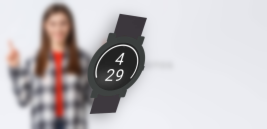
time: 4:29
